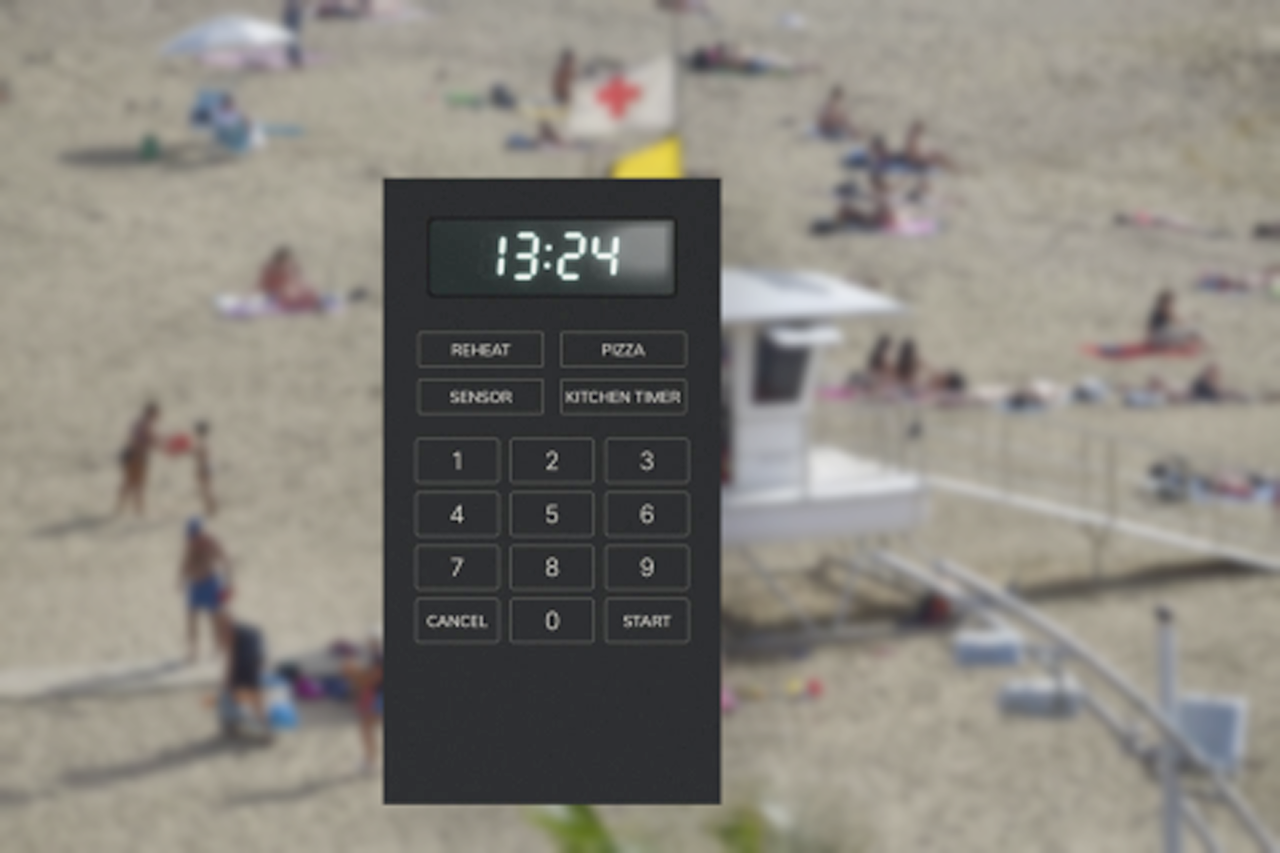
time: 13:24
